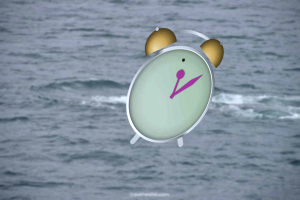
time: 12:08
